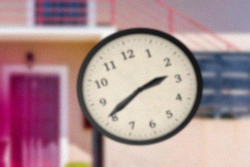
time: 2:41
